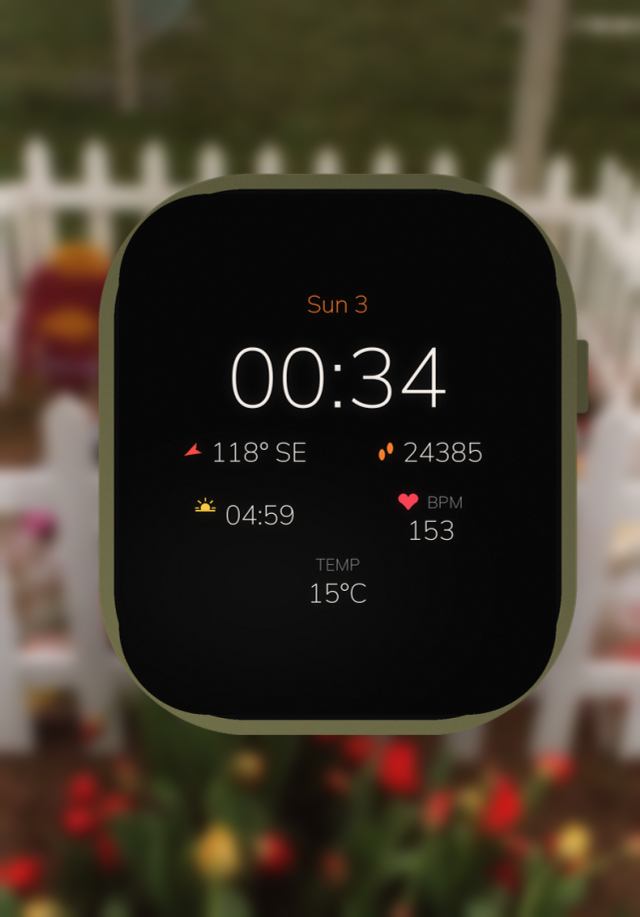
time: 0:34
